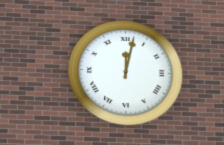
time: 12:02
